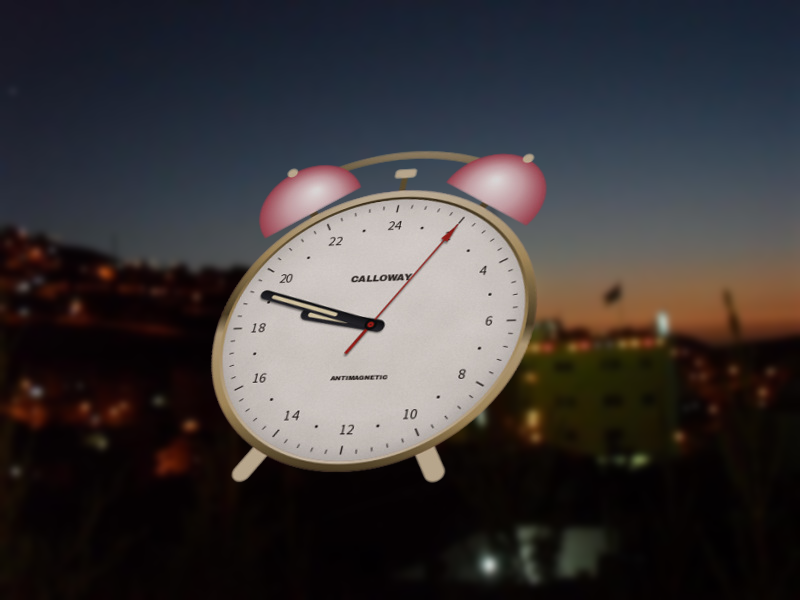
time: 18:48:05
